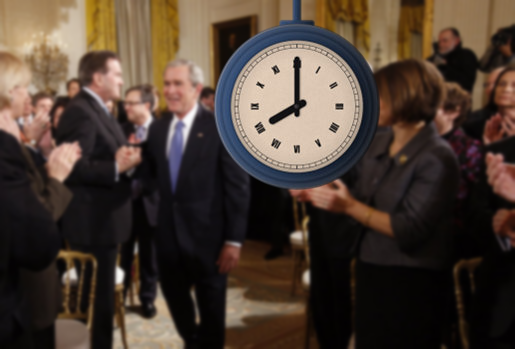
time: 8:00
